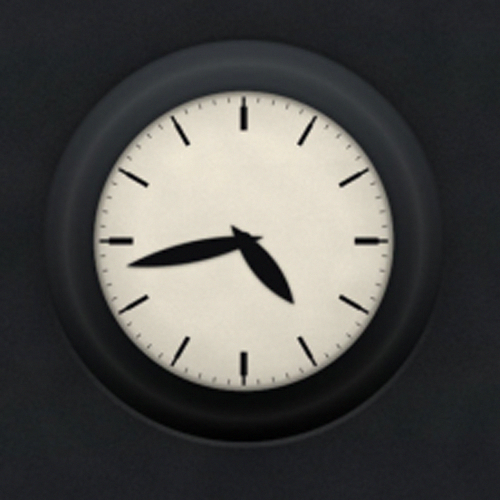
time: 4:43
